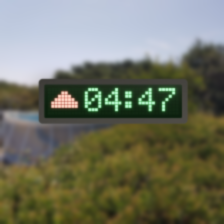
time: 4:47
